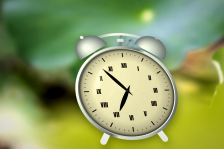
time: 6:53
